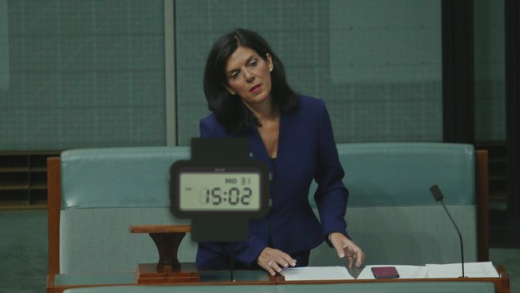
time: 15:02
